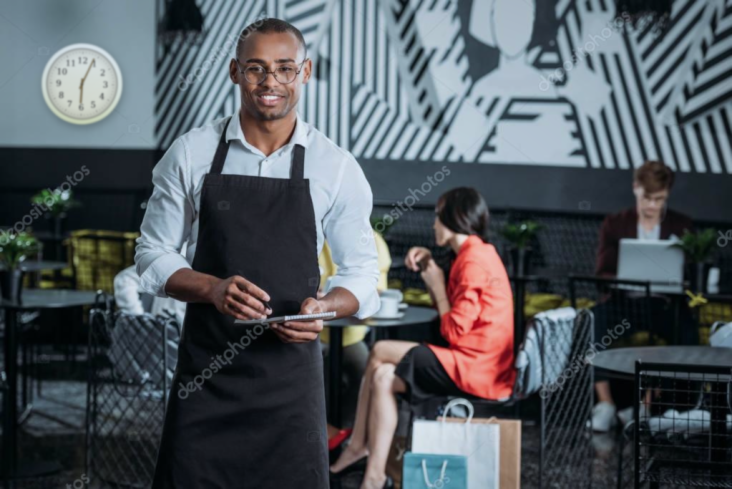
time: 6:04
